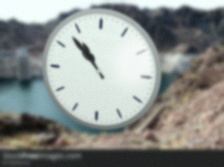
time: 10:53
